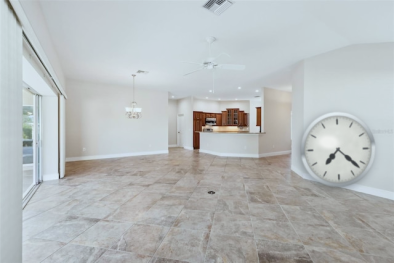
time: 7:22
